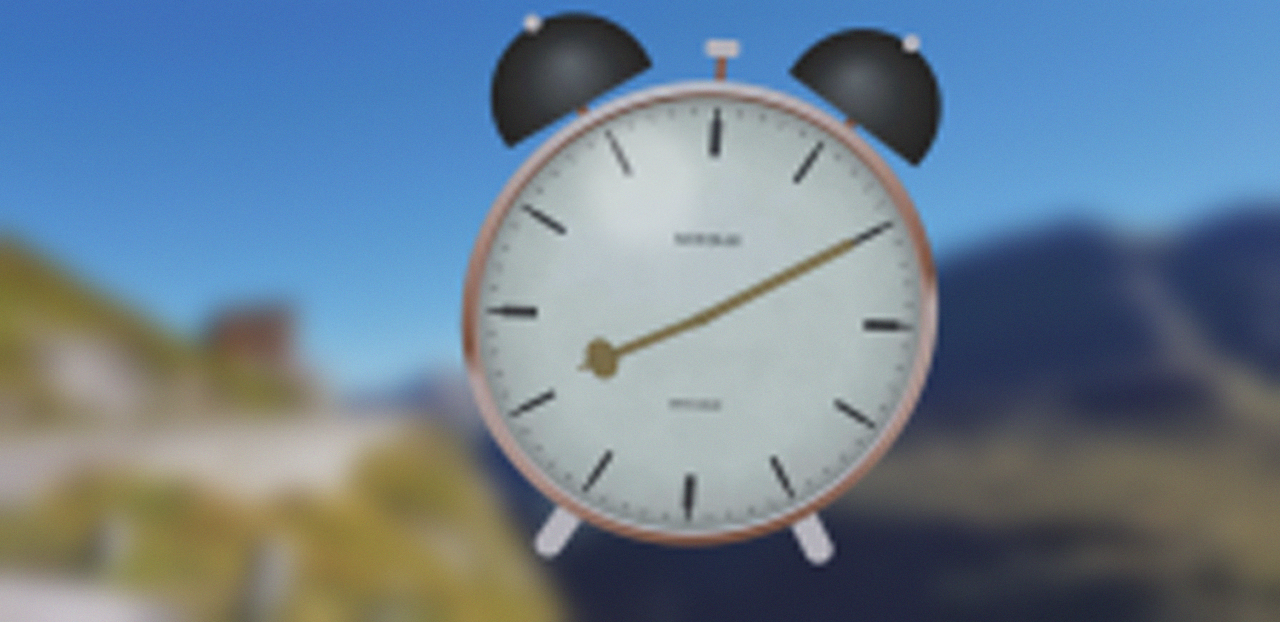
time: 8:10
